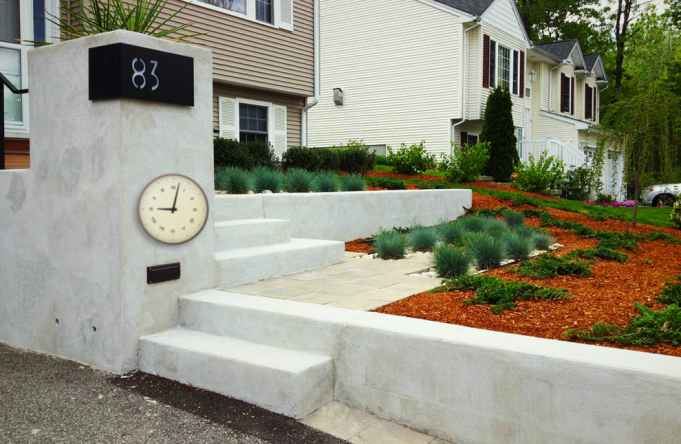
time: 9:02
